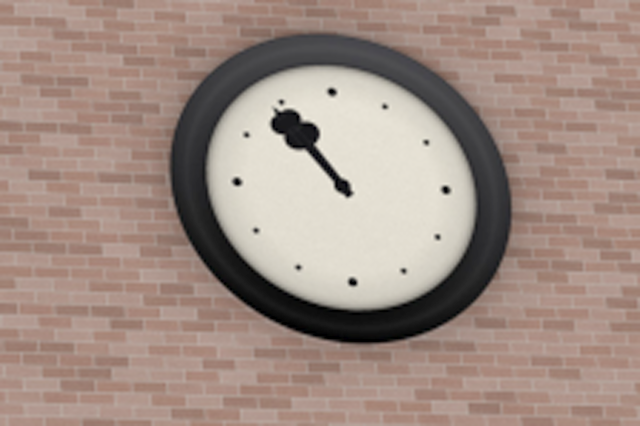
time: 10:54
